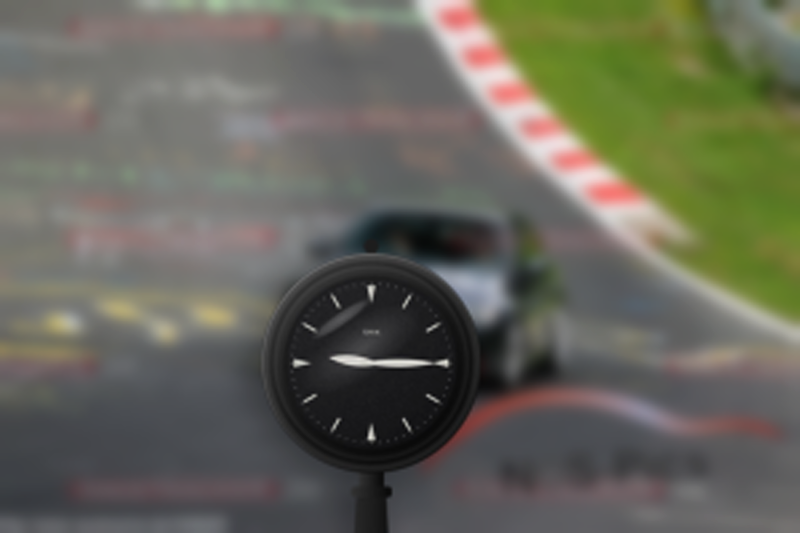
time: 9:15
